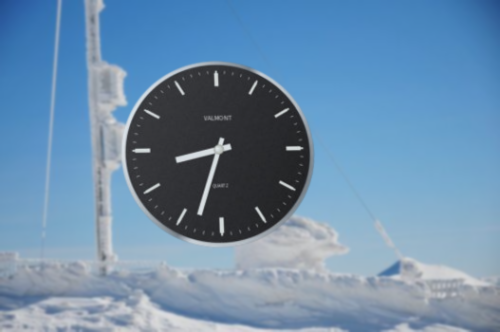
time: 8:33
